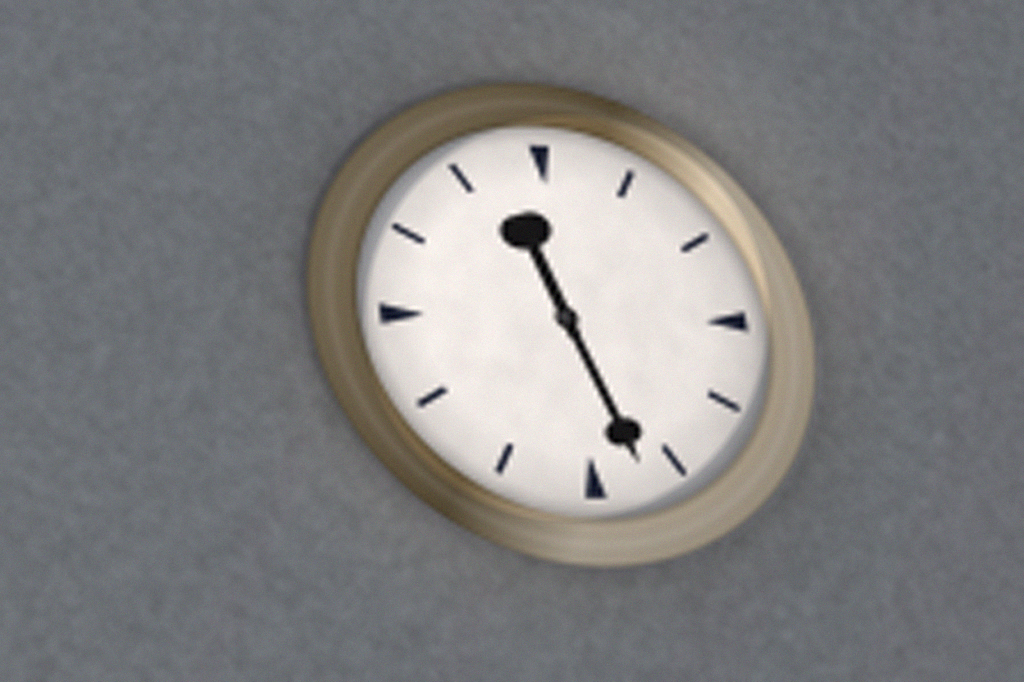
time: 11:27
